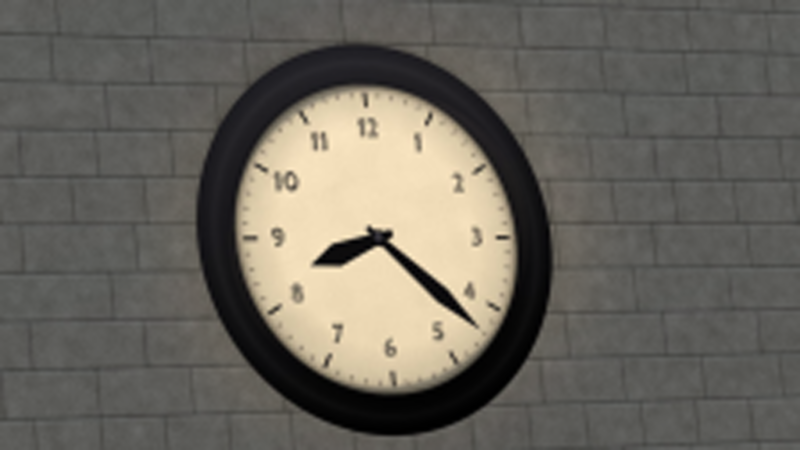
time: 8:22
